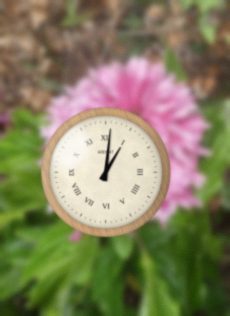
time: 1:01
